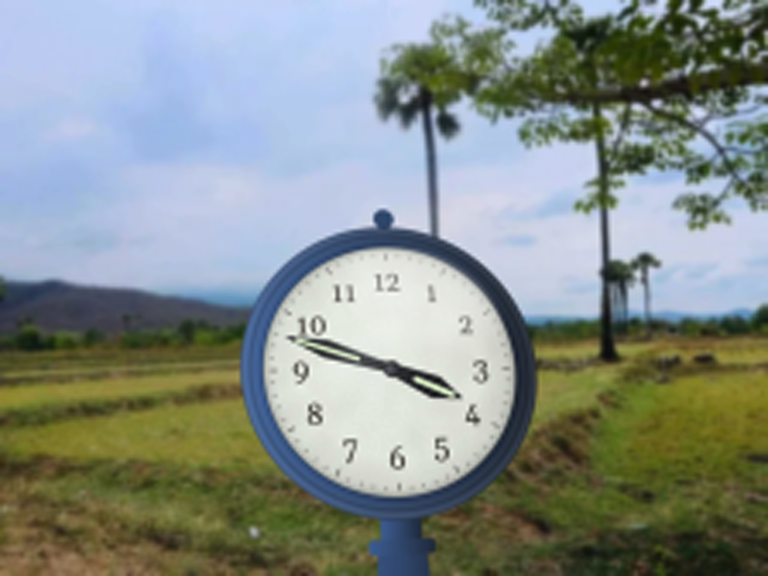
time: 3:48
